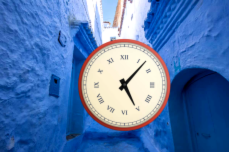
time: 5:07
